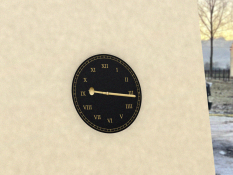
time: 9:16
